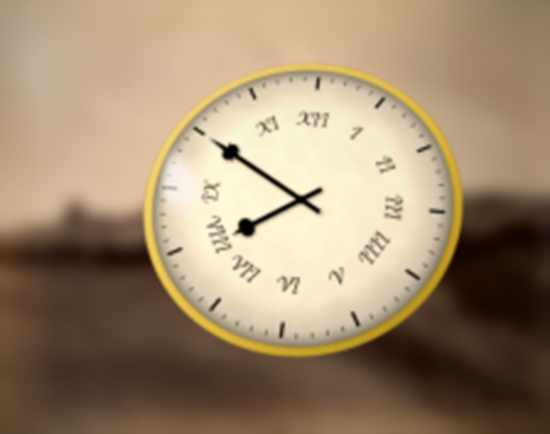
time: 7:50
